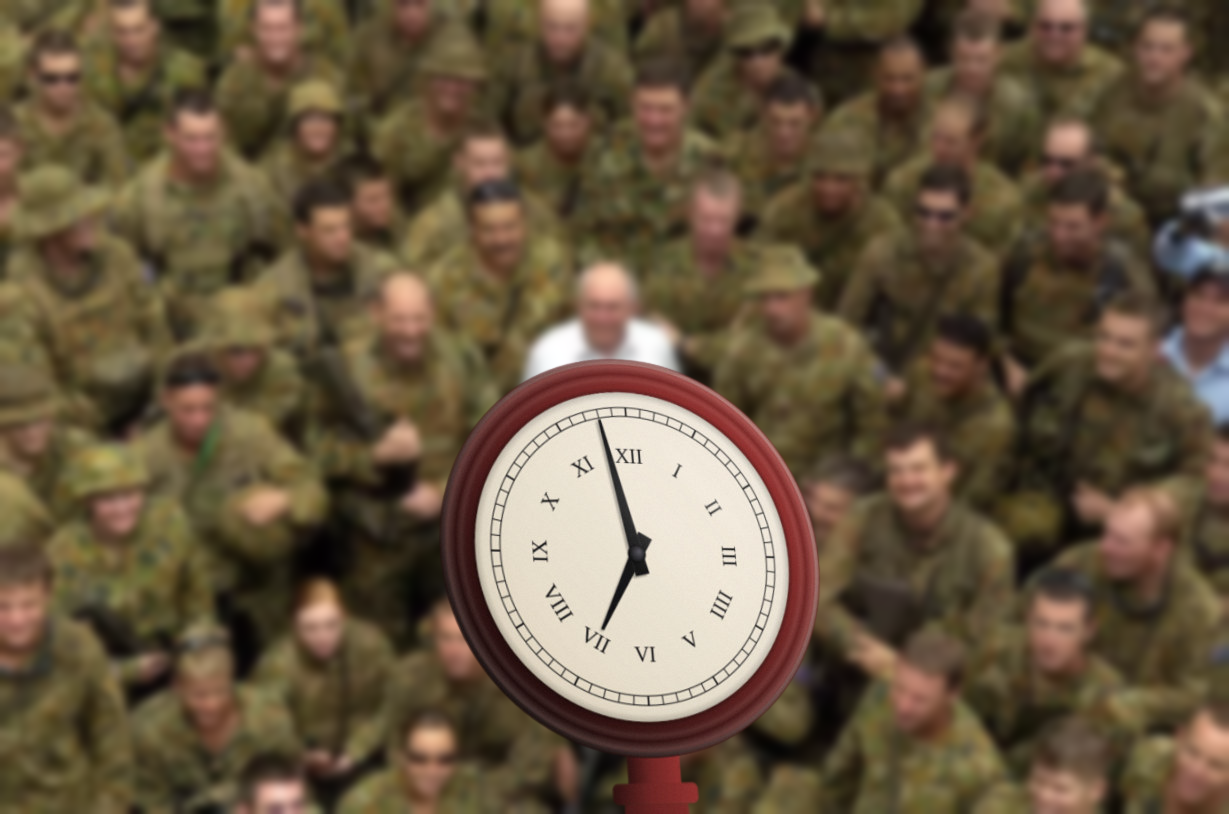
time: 6:58
